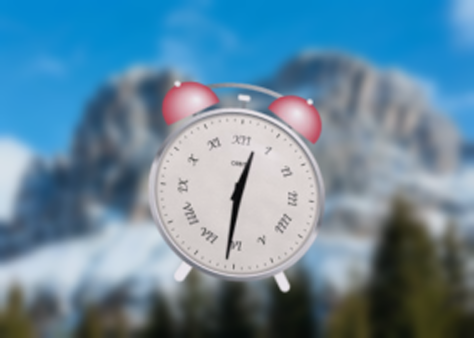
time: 12:31
